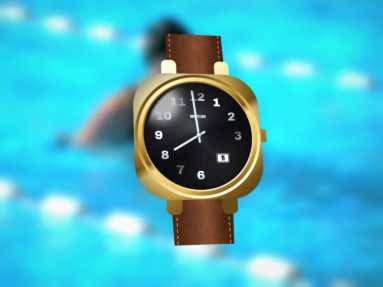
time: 7:59
